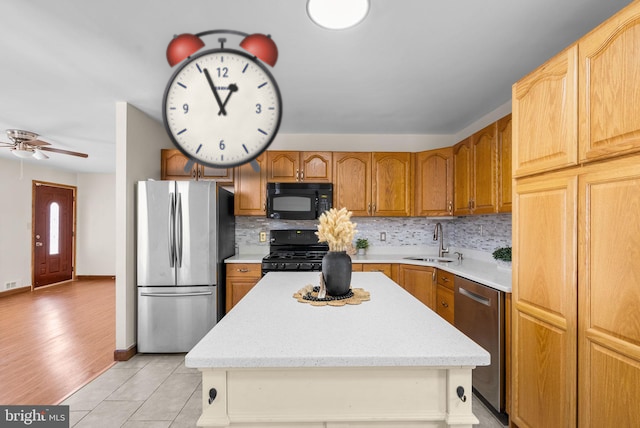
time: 12:56
